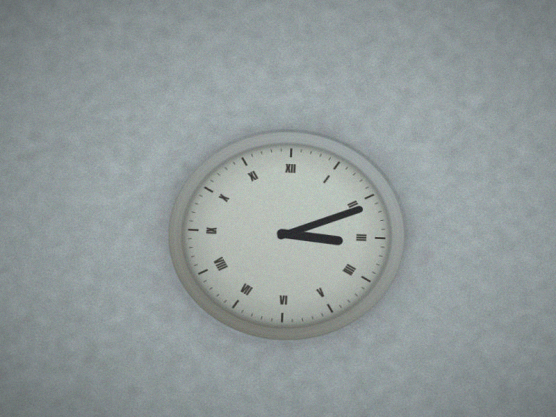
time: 3:11
